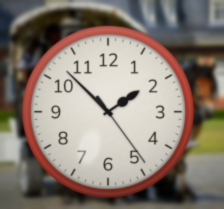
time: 1:52:24
